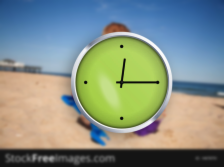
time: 12:15
